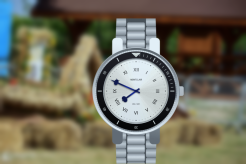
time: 7:49
